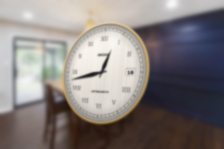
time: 12:43
